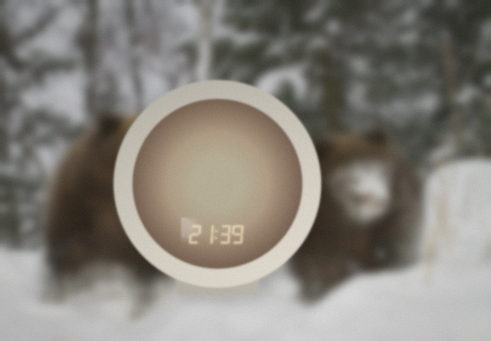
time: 21:39
